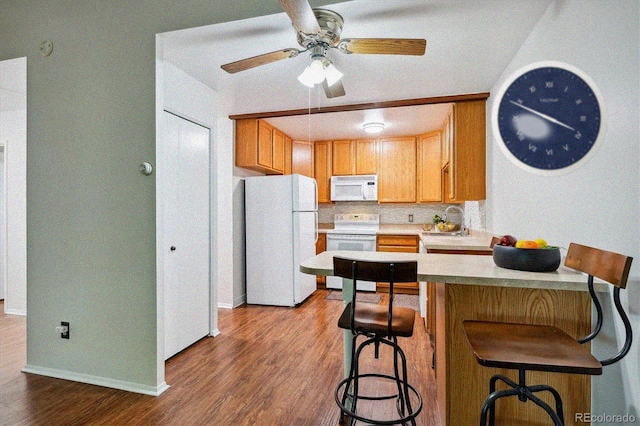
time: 3:49
